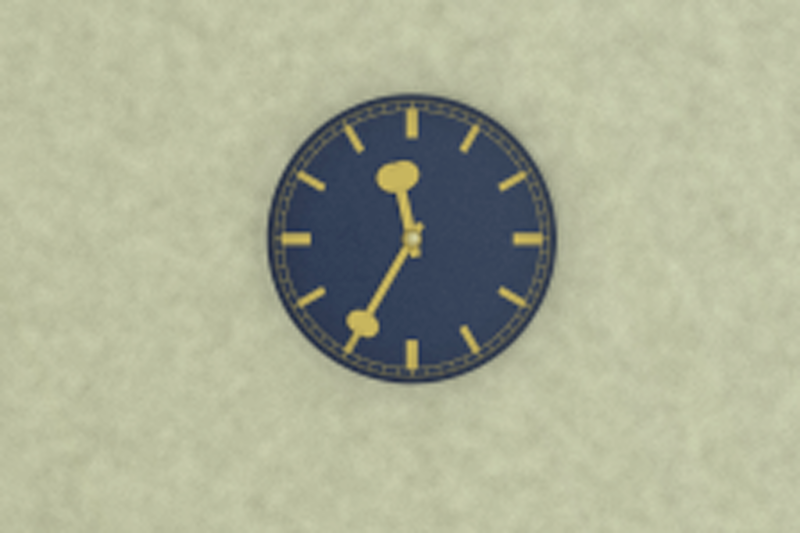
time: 11:35
